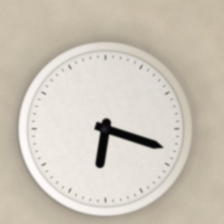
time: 6:18
